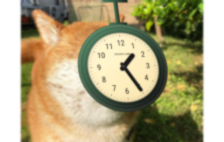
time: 1:25
